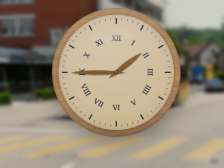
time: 1:45
